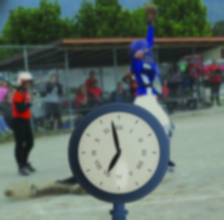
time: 6:58
